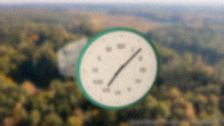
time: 7:07
